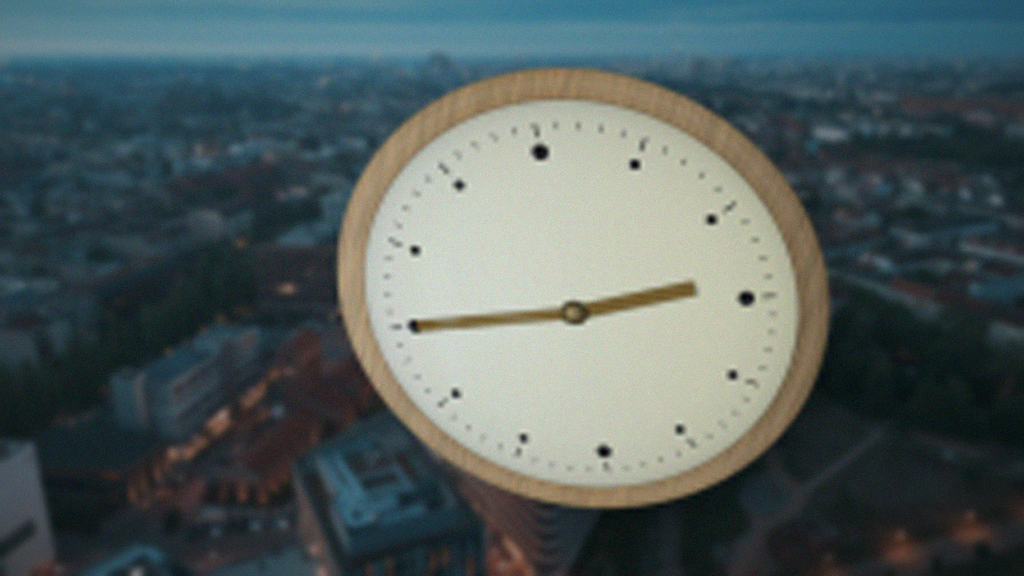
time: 2:45
